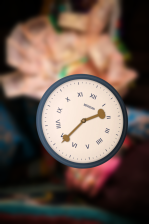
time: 1:34
